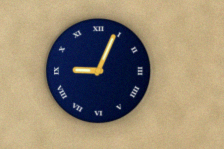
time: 9:04
